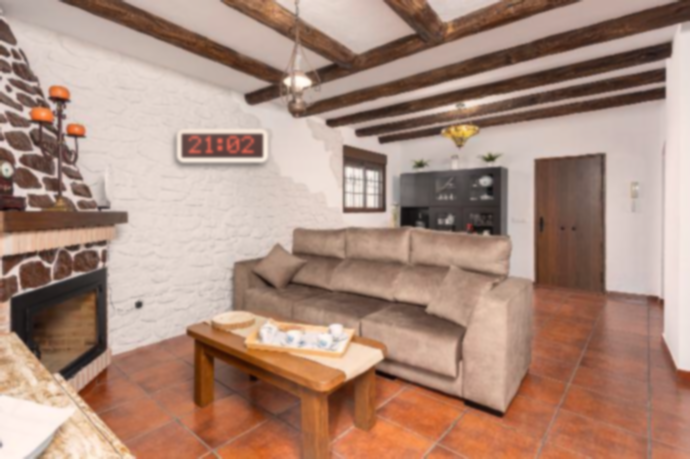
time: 21:02
